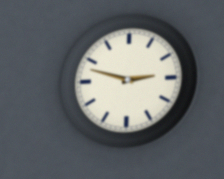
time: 2:48
